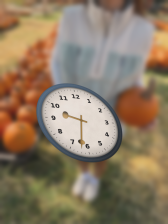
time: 9:32
